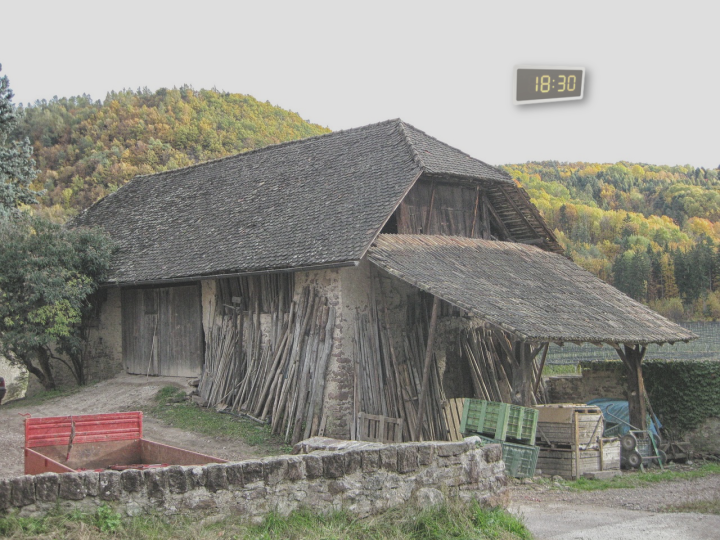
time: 18:30
